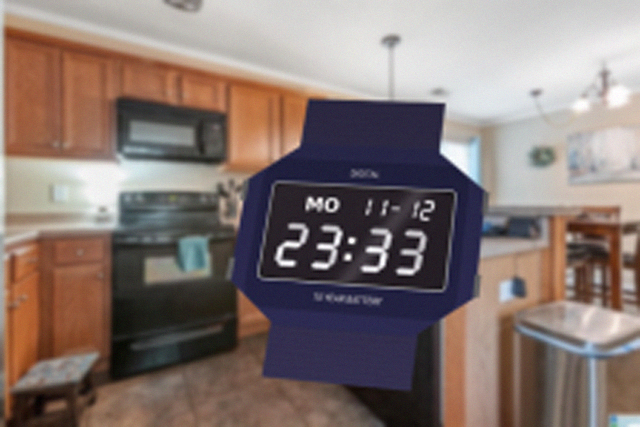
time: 23:33
